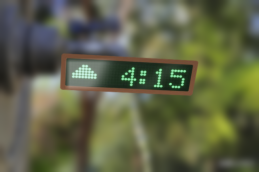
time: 4:15
